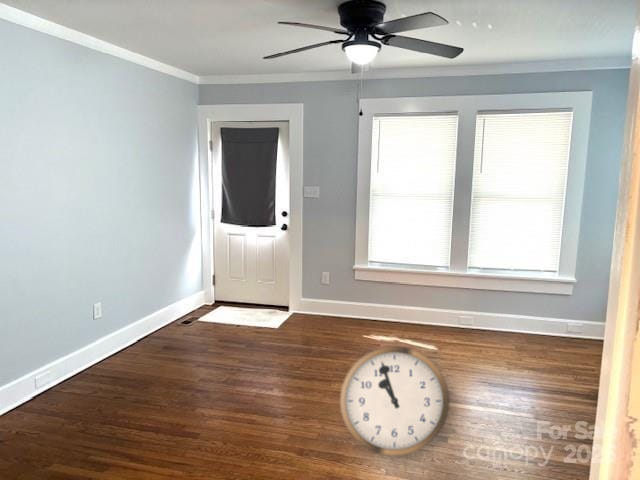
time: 10:57
